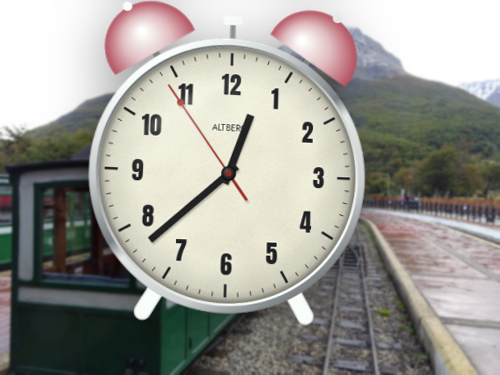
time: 12:37:54
